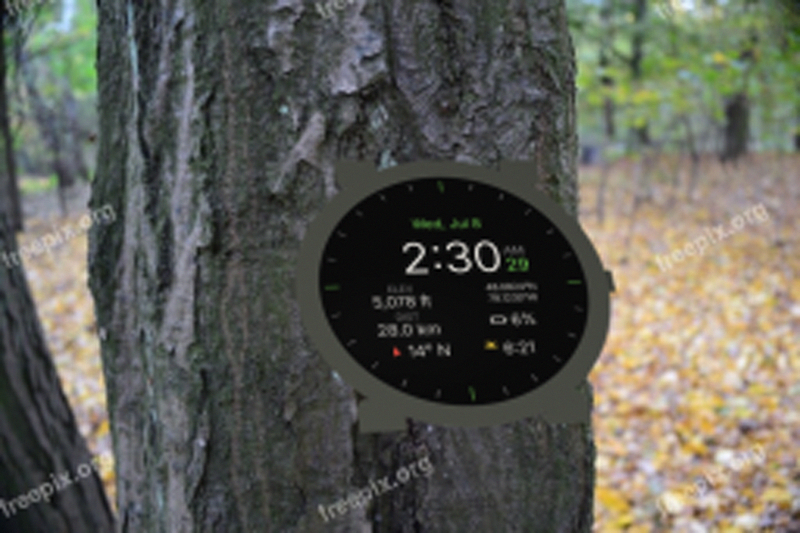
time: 2:30
